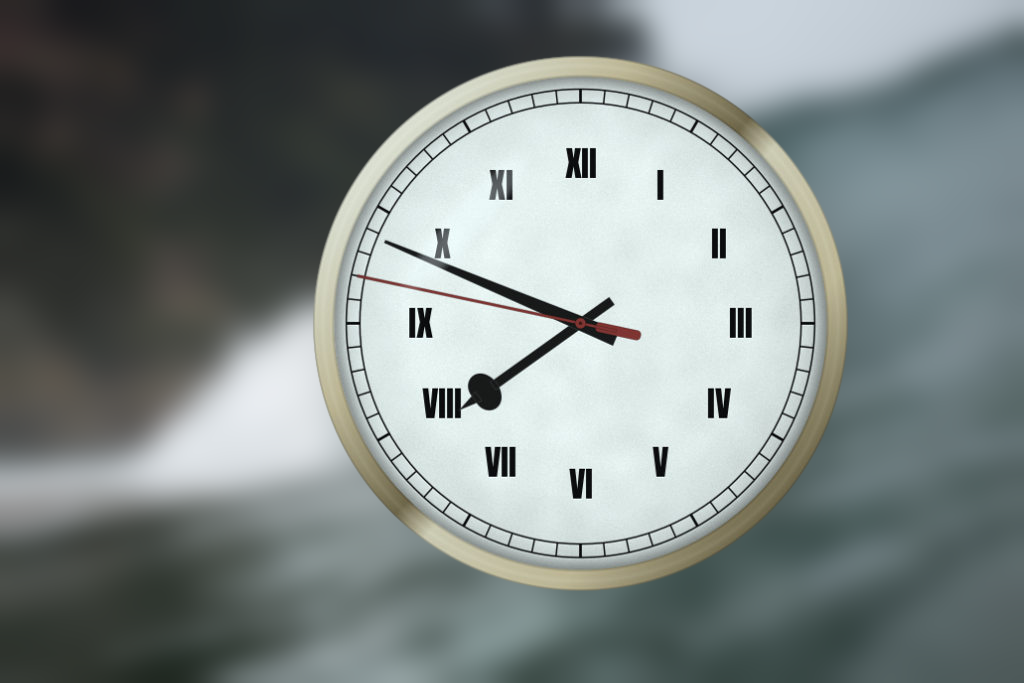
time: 7:48:47
